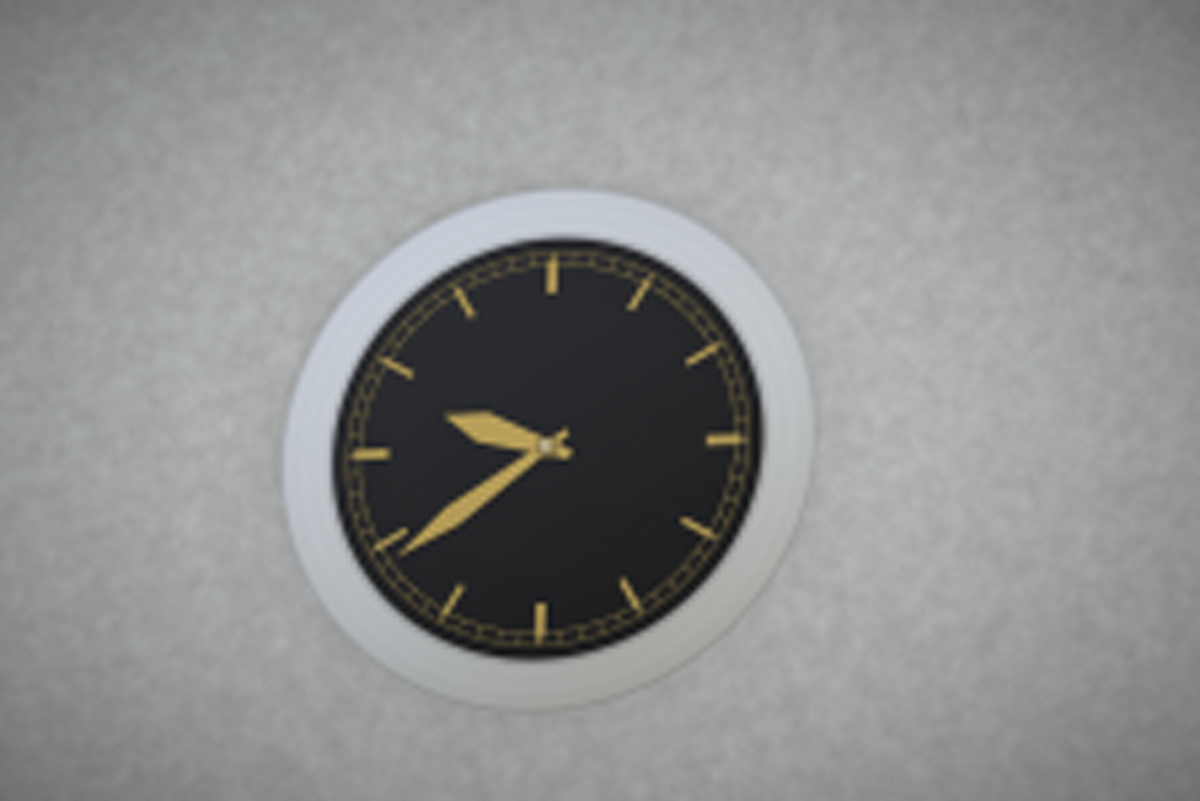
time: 9:39
